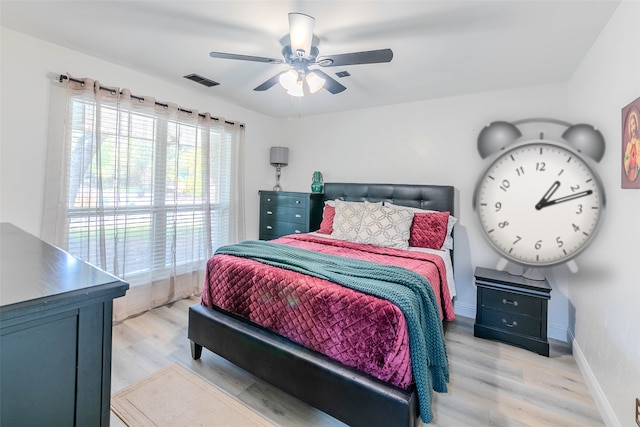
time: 1:12
